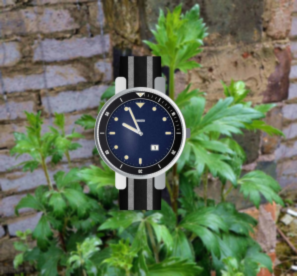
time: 9:56
